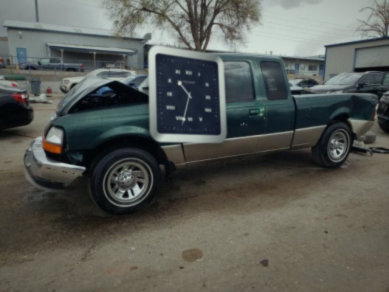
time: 10:33
